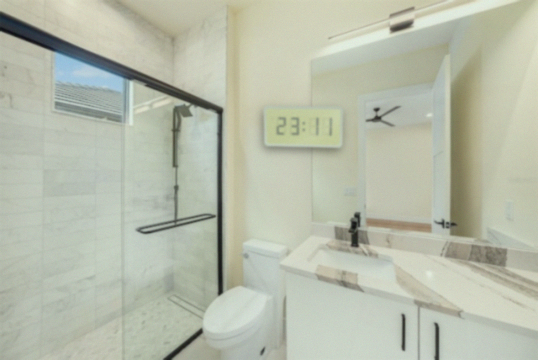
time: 23:11
